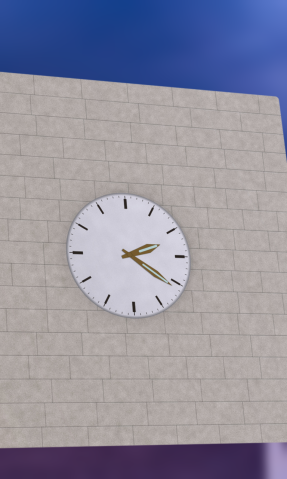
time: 2:21
